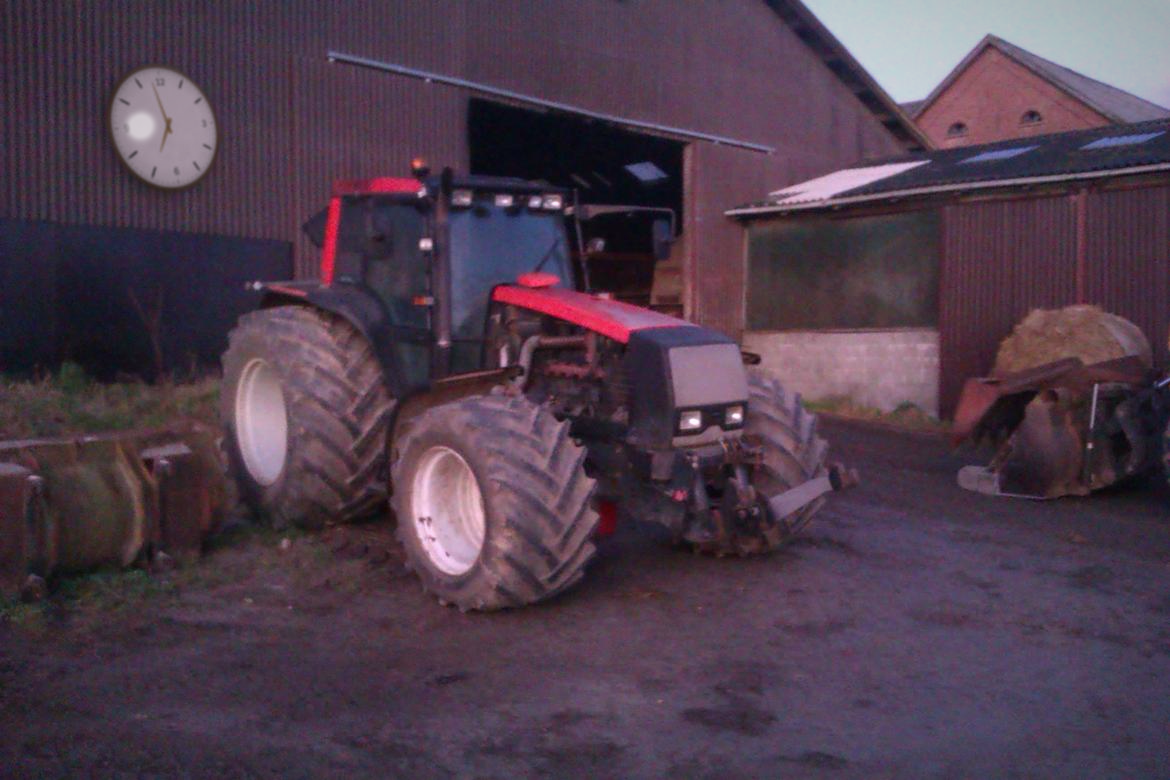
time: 6:58
